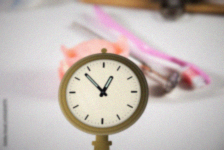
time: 12:53
